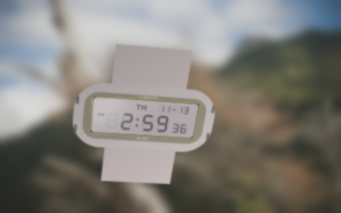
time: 2:59:36
